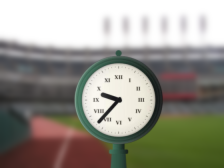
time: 9:37
